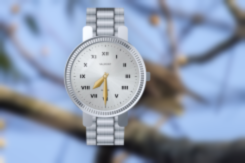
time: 7:30
